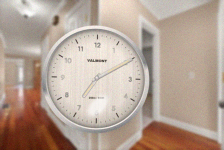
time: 7:10
